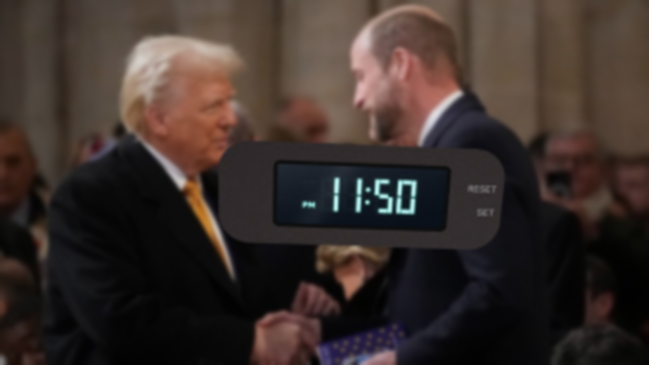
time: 11:50
